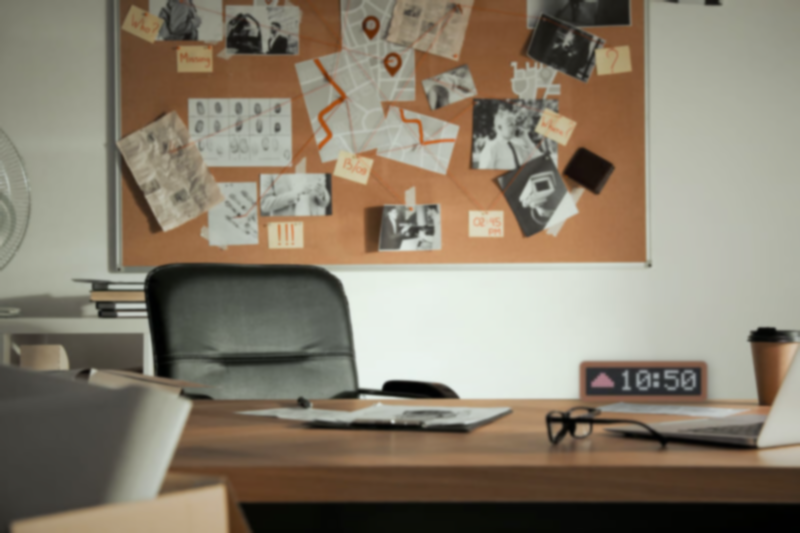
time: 10:50
